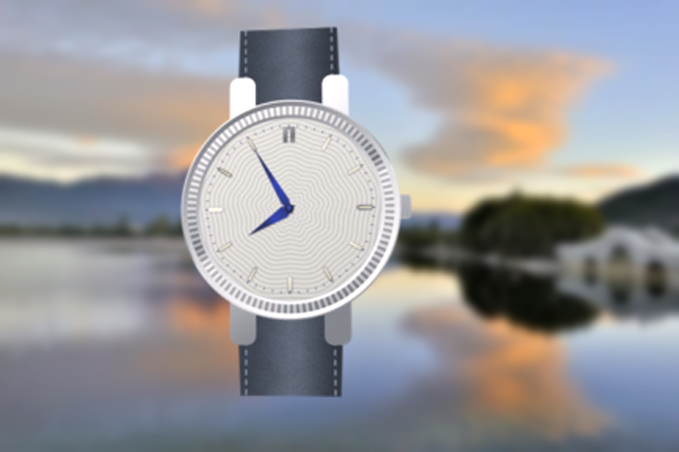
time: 7:55
